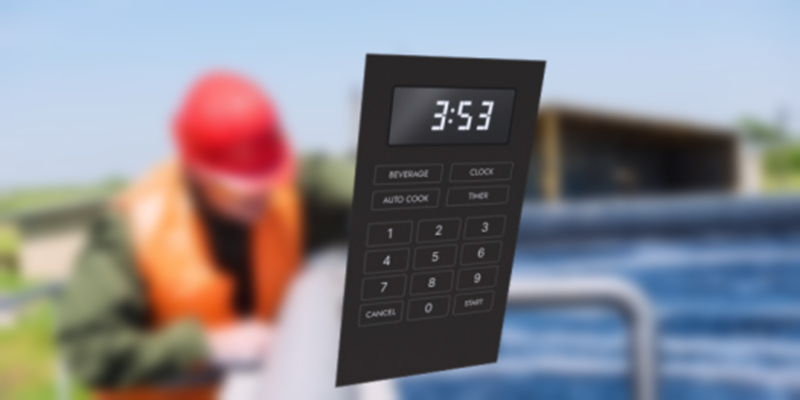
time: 3:53
